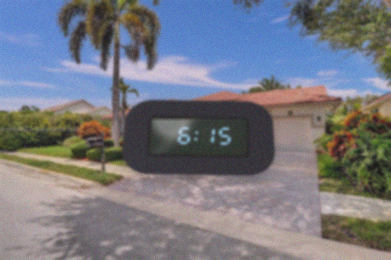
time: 6:15
